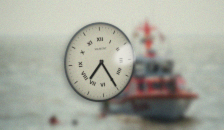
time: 7:25
